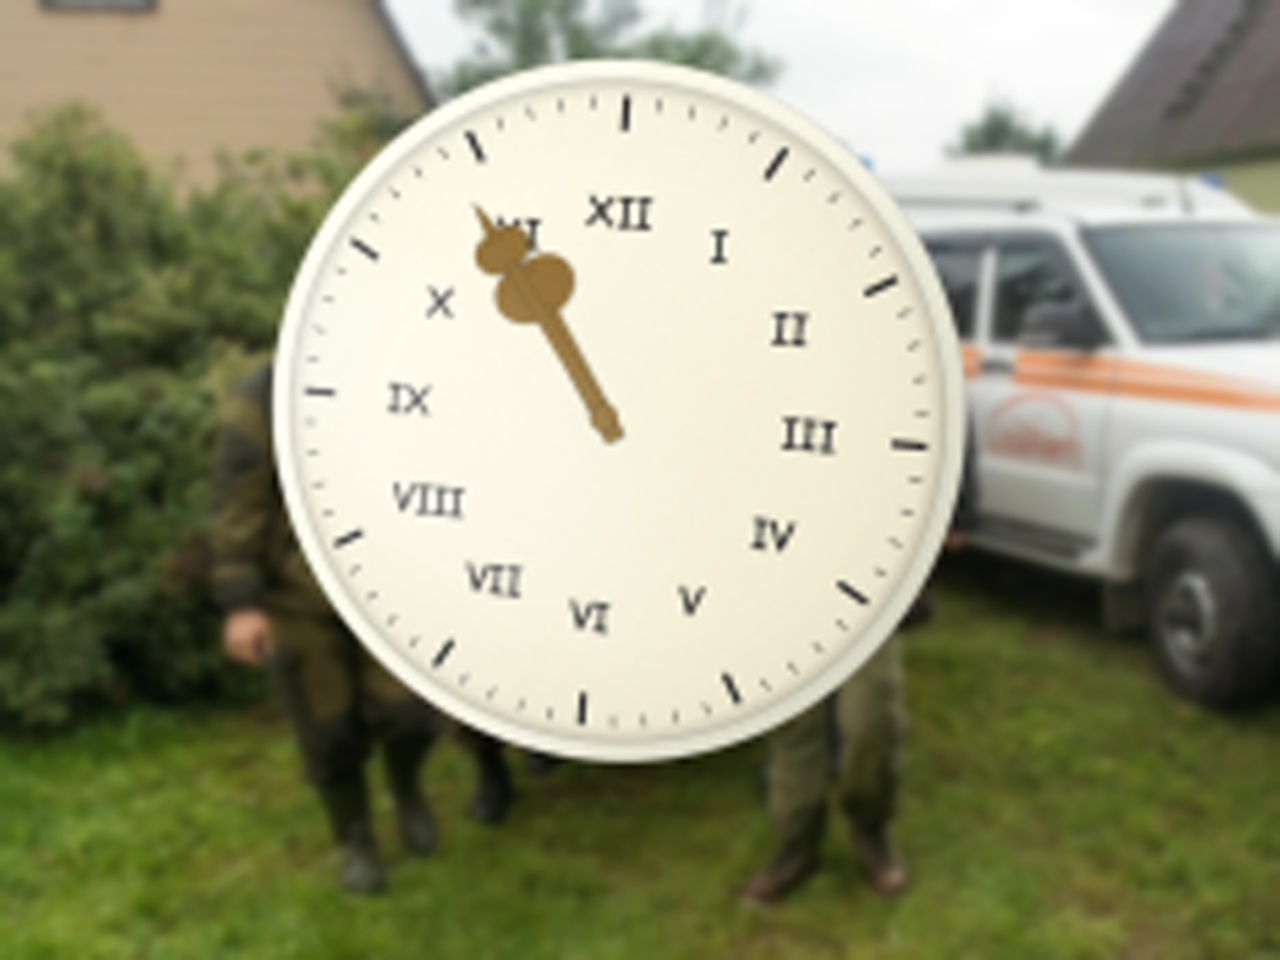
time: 10:54
